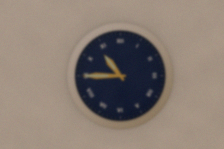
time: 10:45
